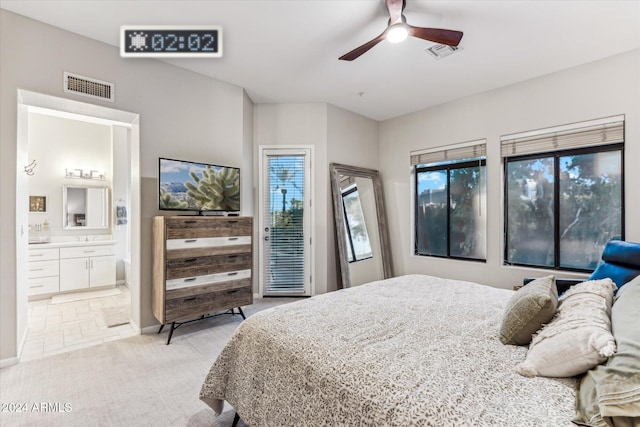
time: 2:02
